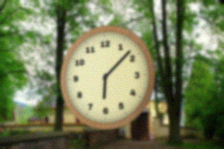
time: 6:08
